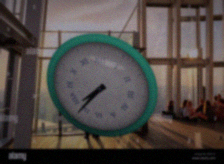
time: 7:36
